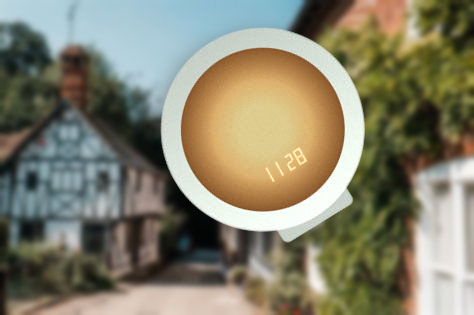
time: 11:28
